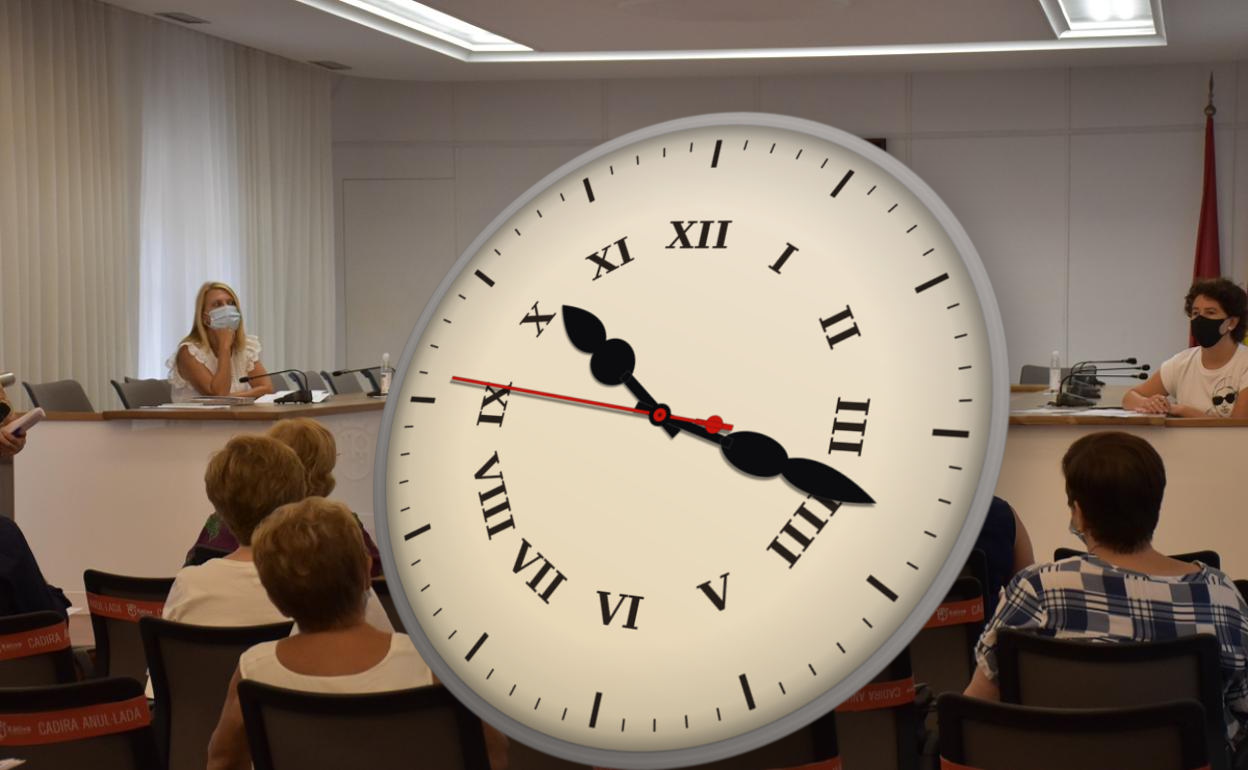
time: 10:17:46
